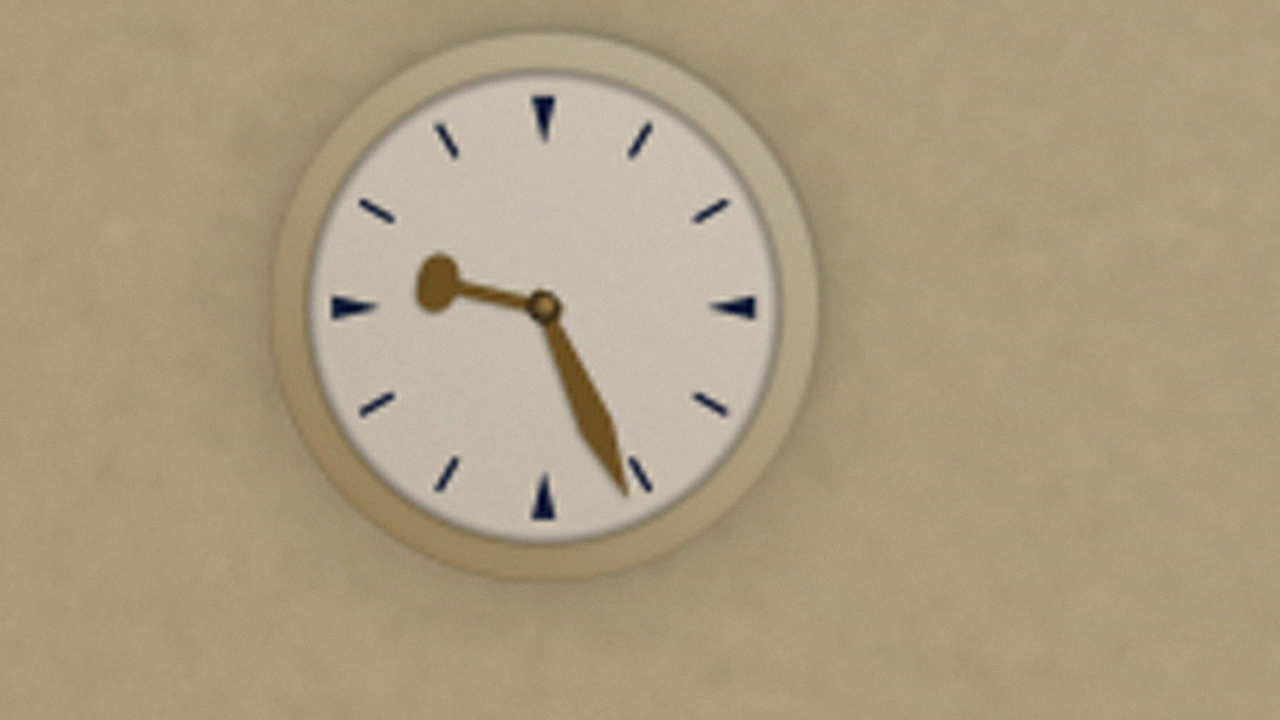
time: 9:26
